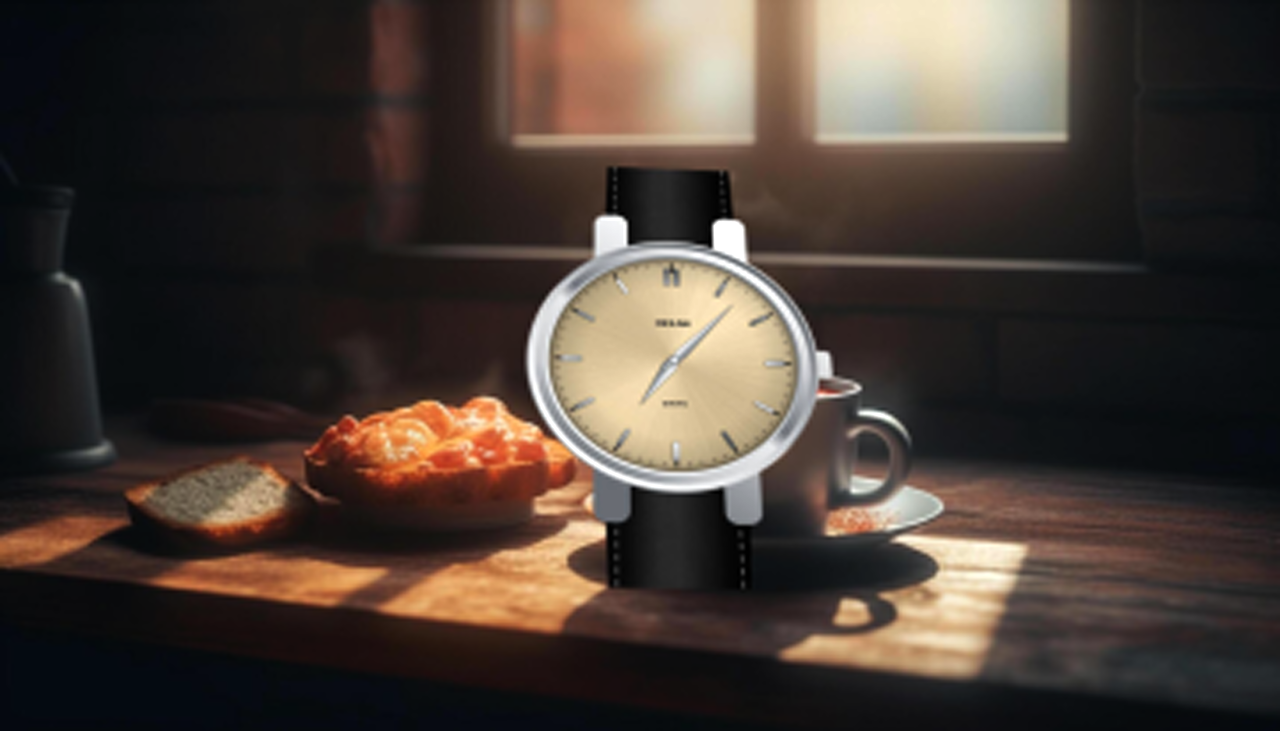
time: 7:07
